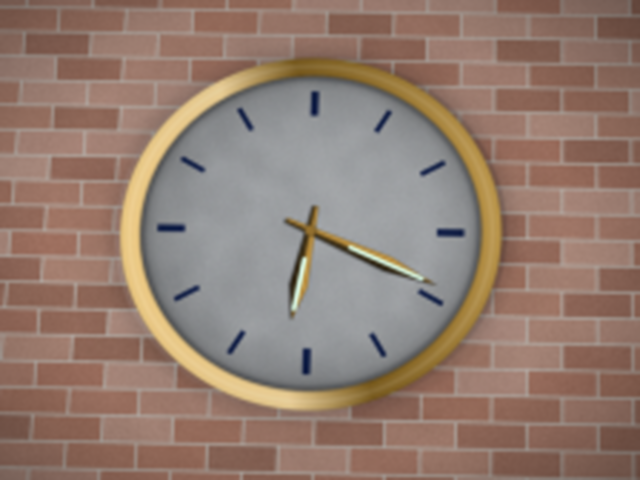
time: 6:19
